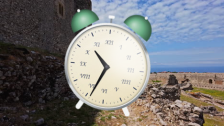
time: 10:34
